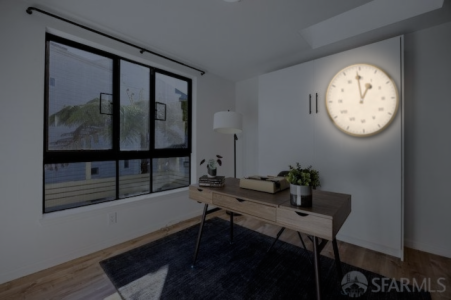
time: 12:59
